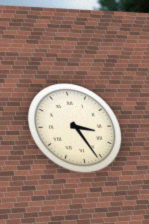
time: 3:26
